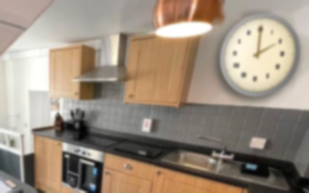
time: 2:00
